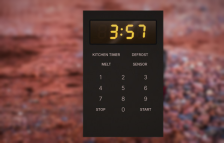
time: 3:57
